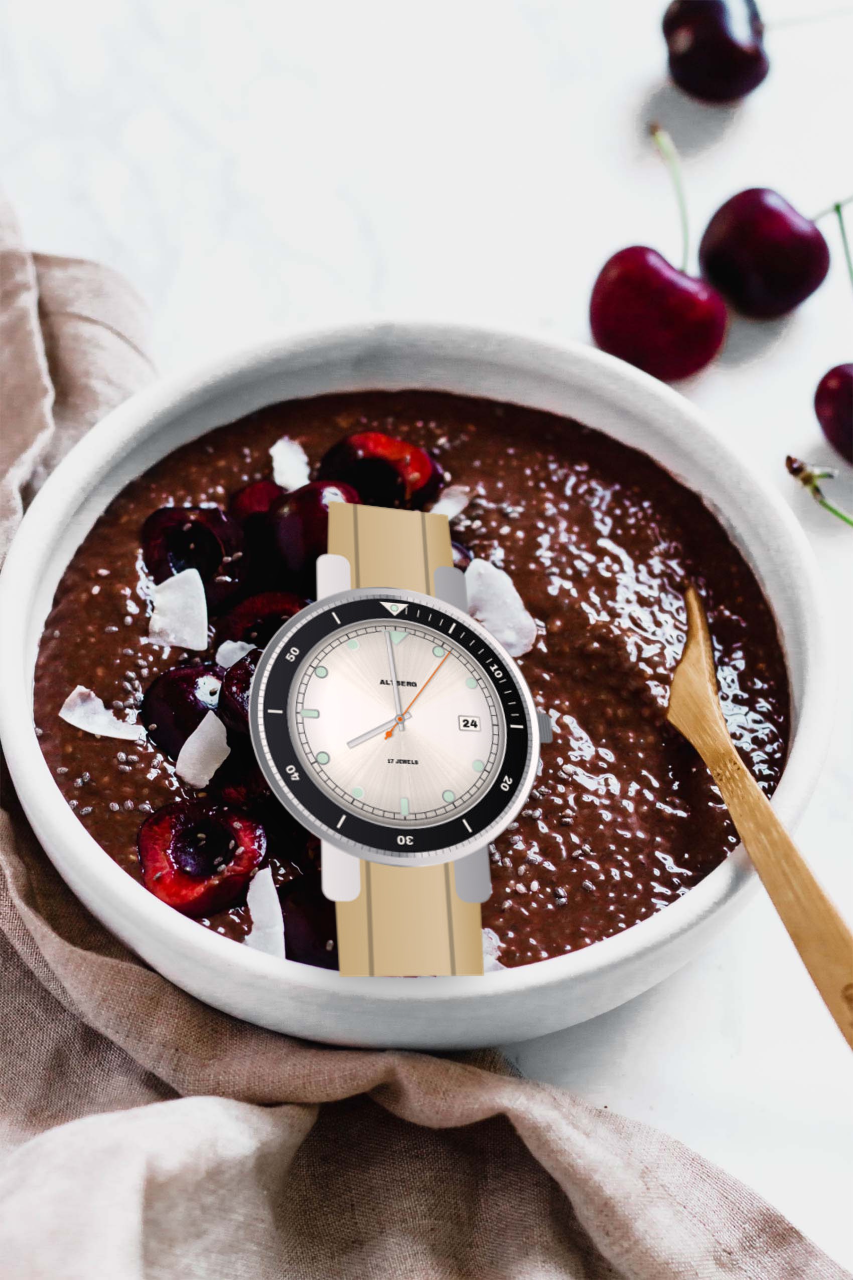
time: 7:59:06
